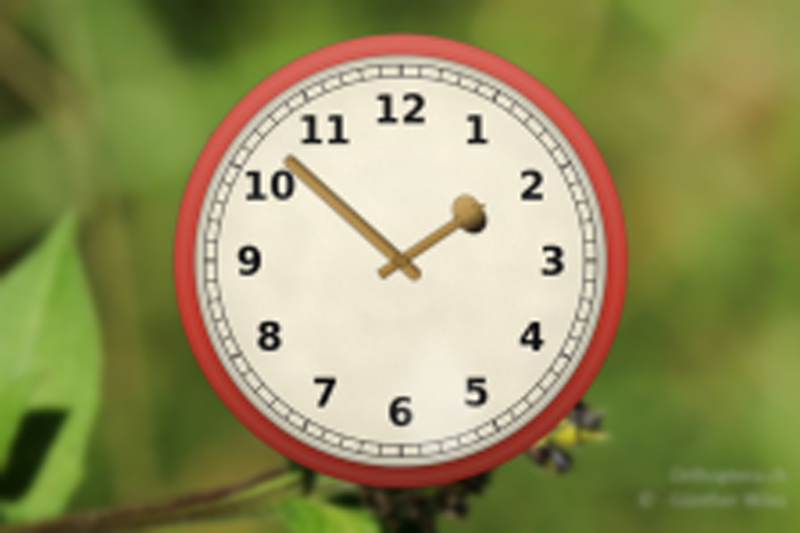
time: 1:52
